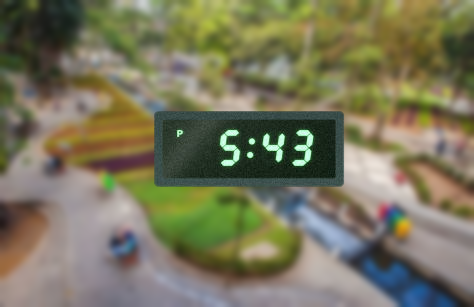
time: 5:43
